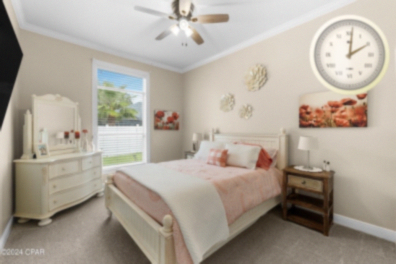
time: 2:01
